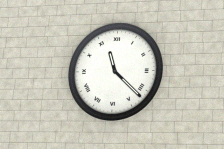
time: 11:22
